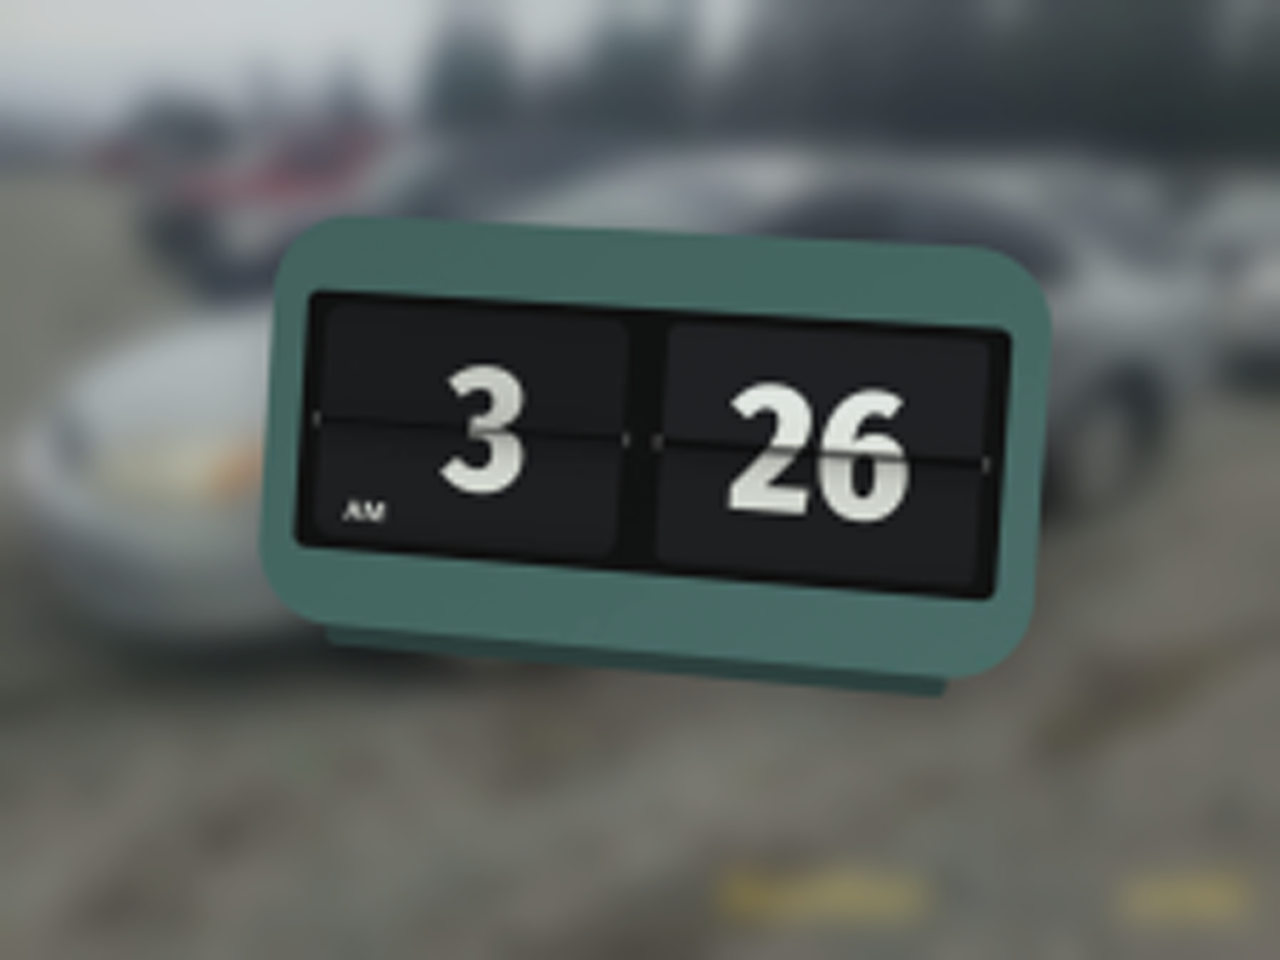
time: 3:26
